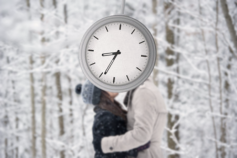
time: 8:34
